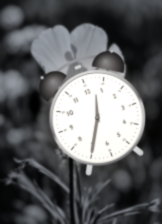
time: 12:35
